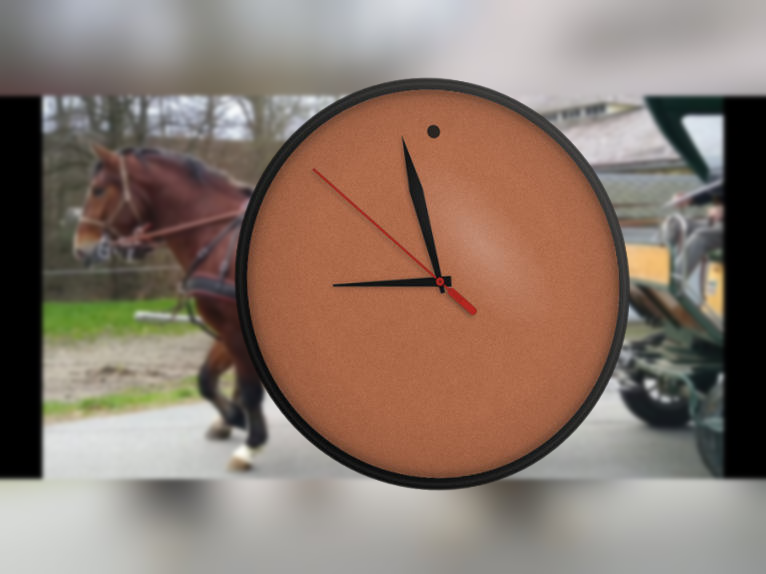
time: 8:57:52
